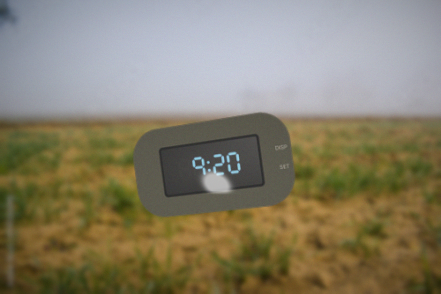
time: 9:20
